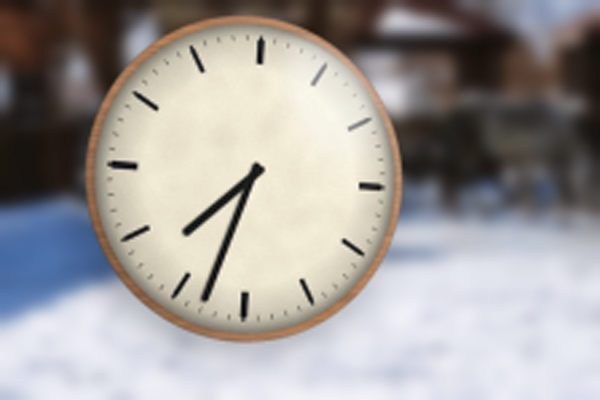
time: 7:33
